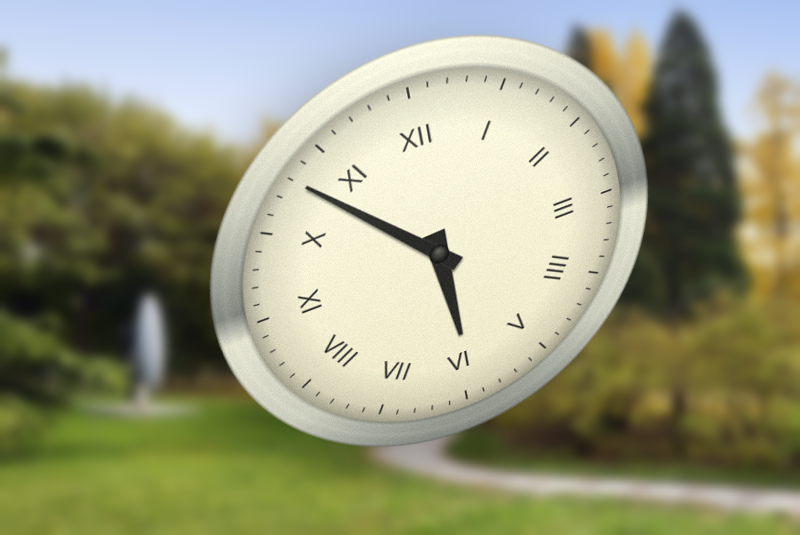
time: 5:53
